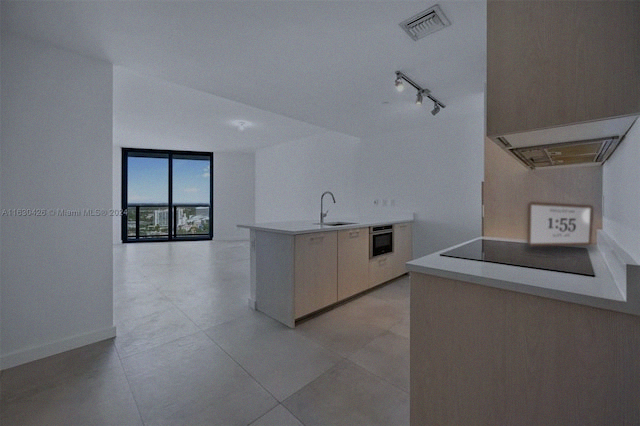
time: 1:55
